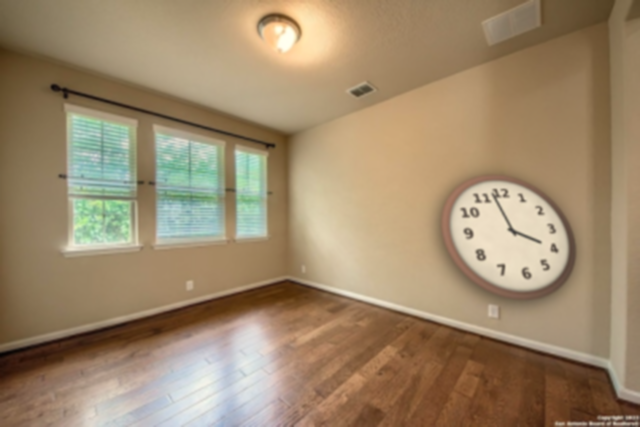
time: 3:58
